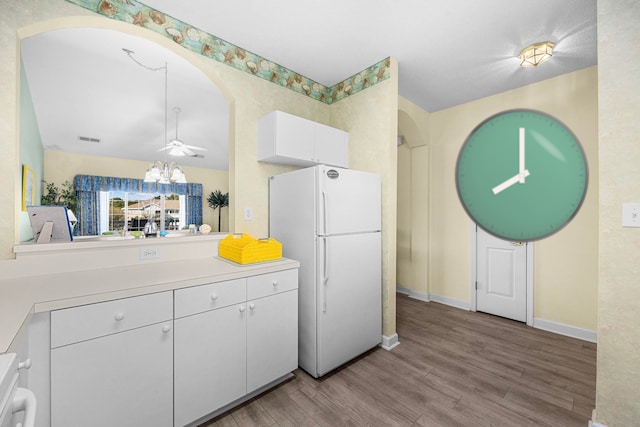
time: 8:00
